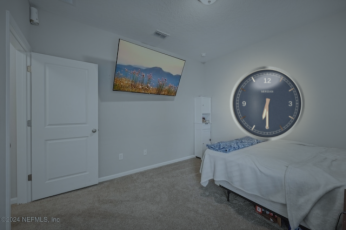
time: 6:30
